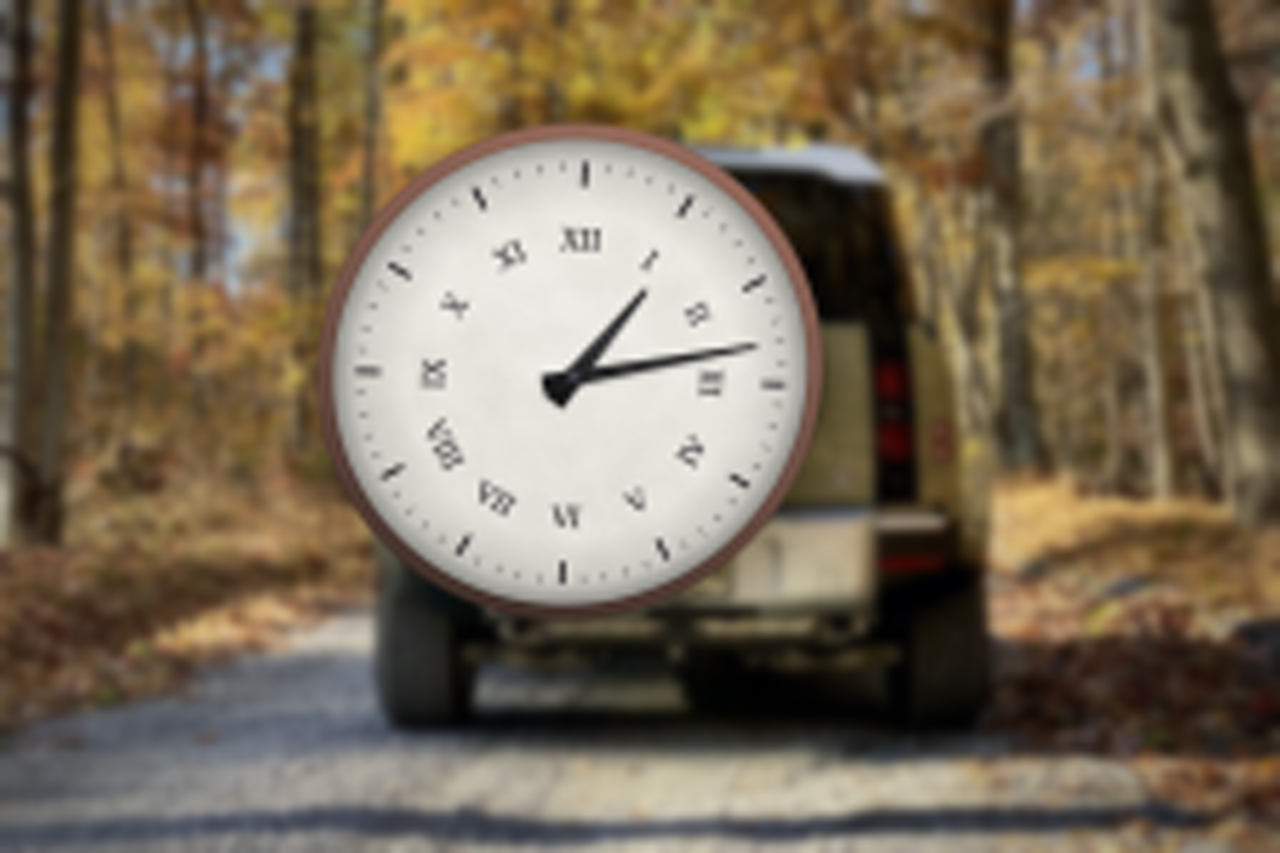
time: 1:13
